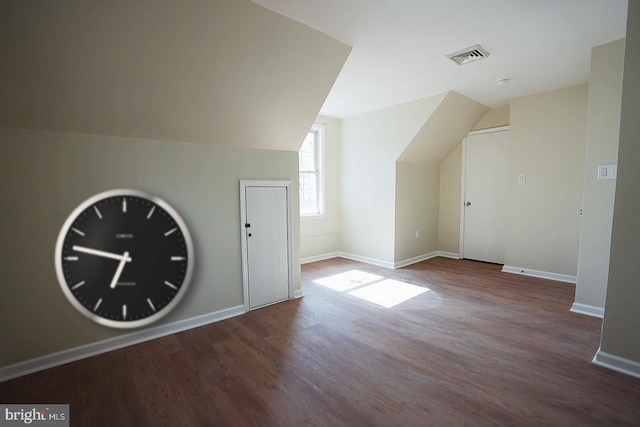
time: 6:47
